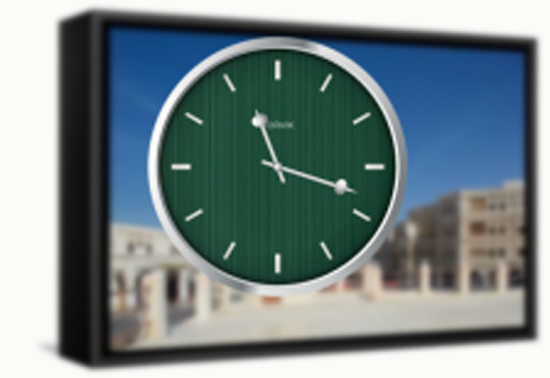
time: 11:18
